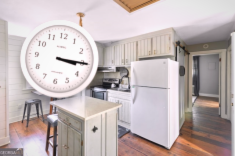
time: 3:15
